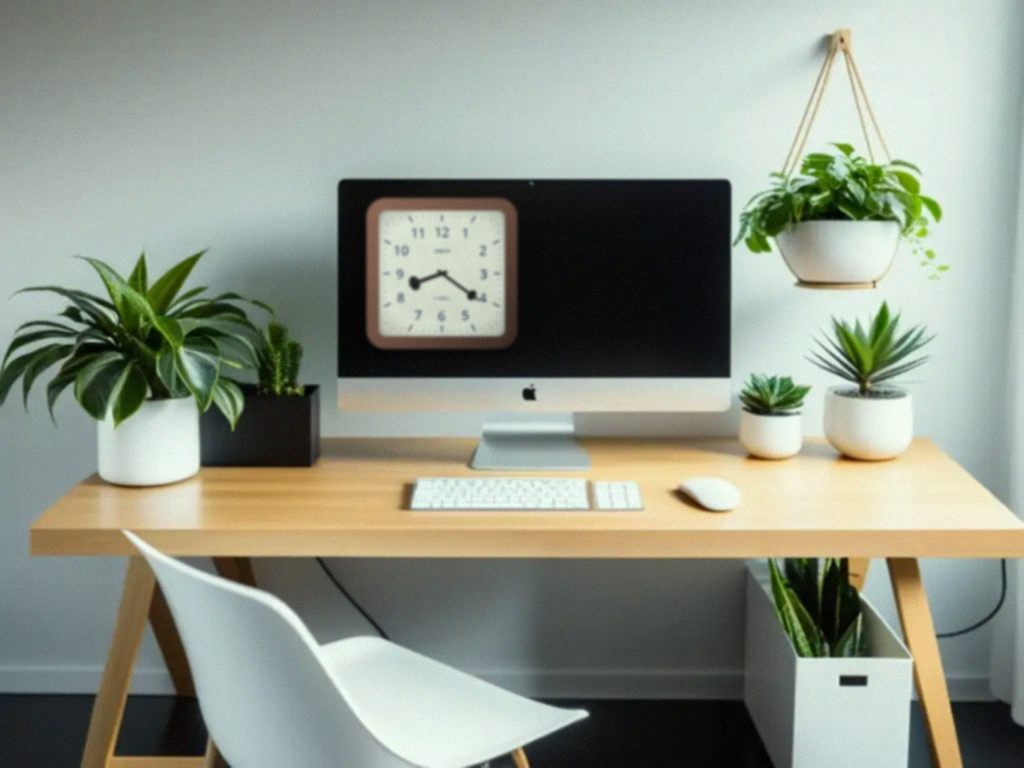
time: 8:21
